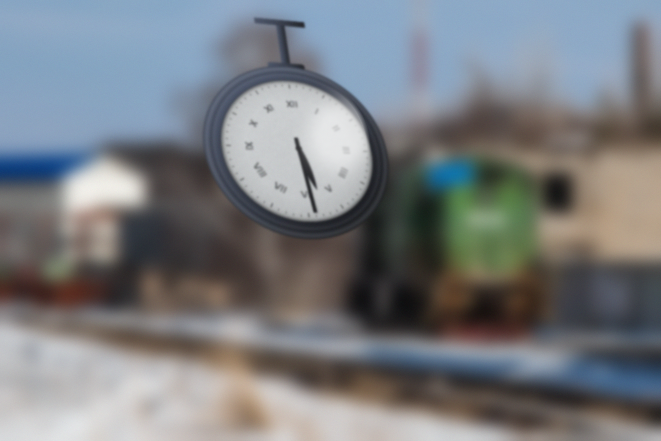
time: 5:29
